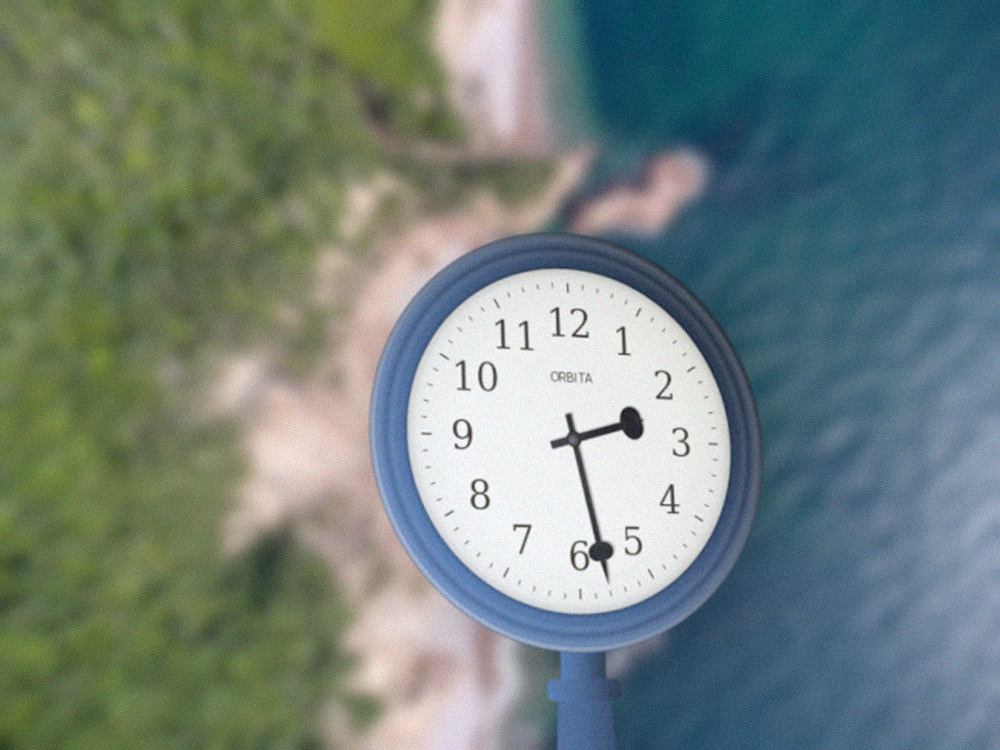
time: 2:28
